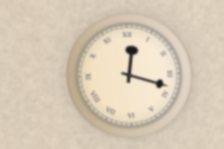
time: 12:18
